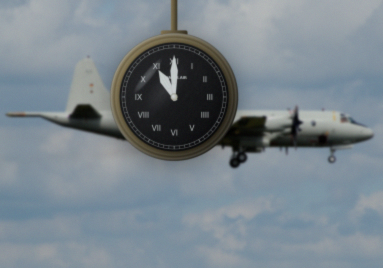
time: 11:00
